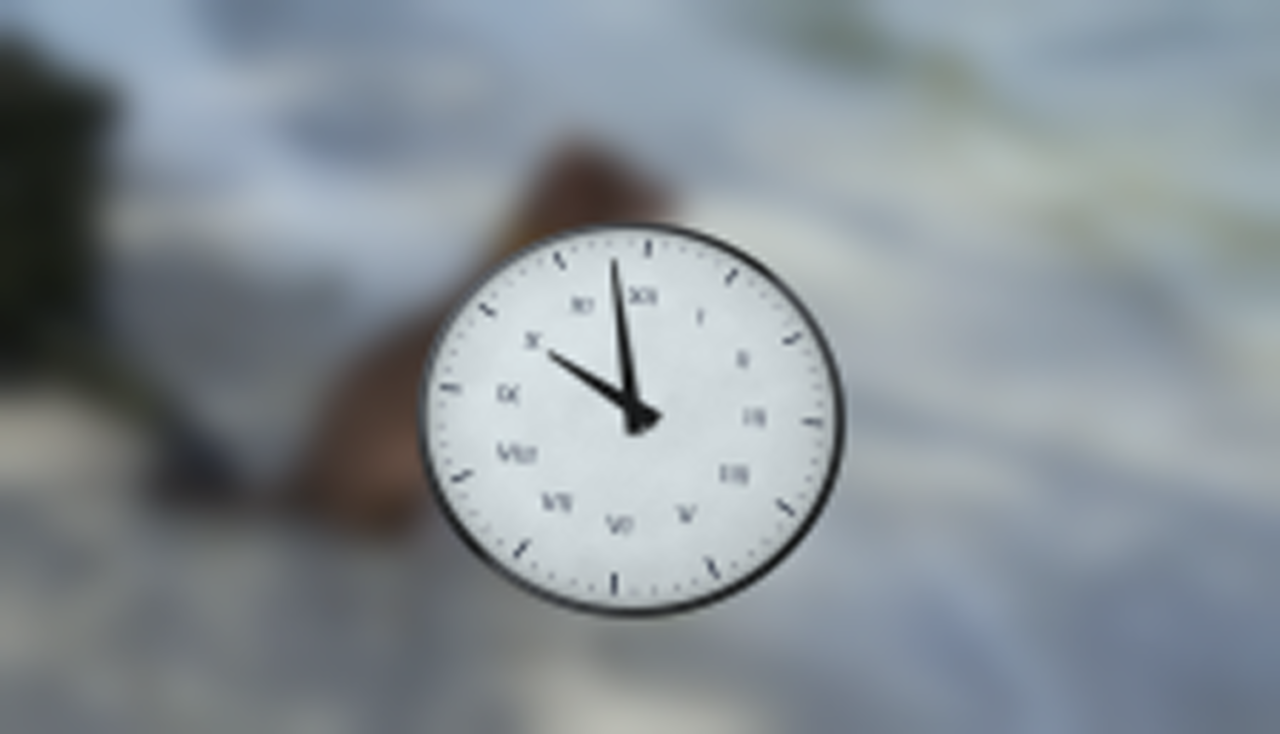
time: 9:58
